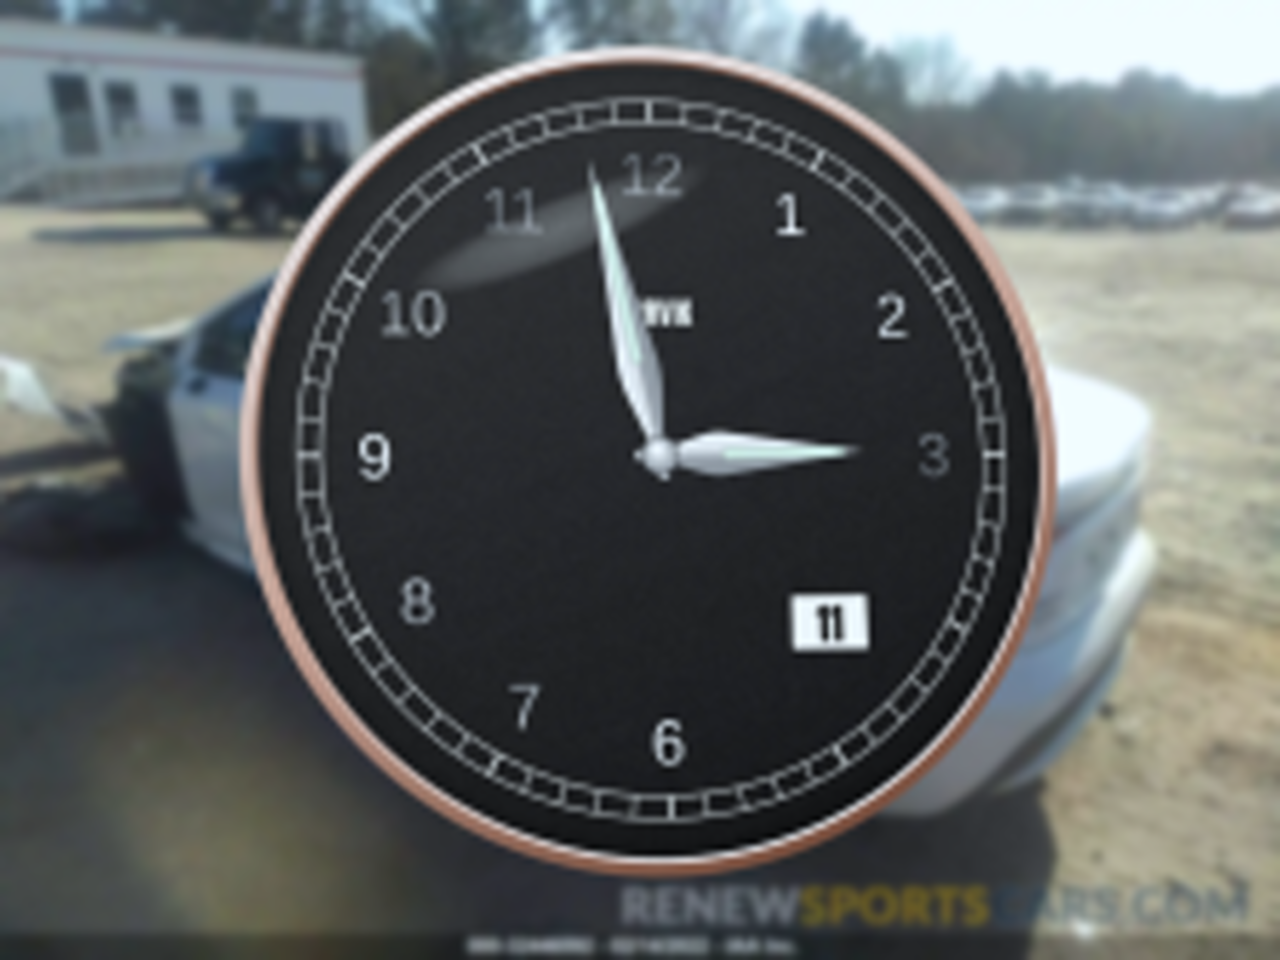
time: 2:58
